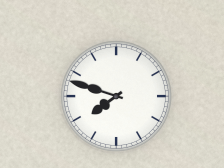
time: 7:48
